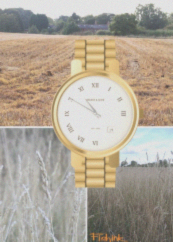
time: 10:50
